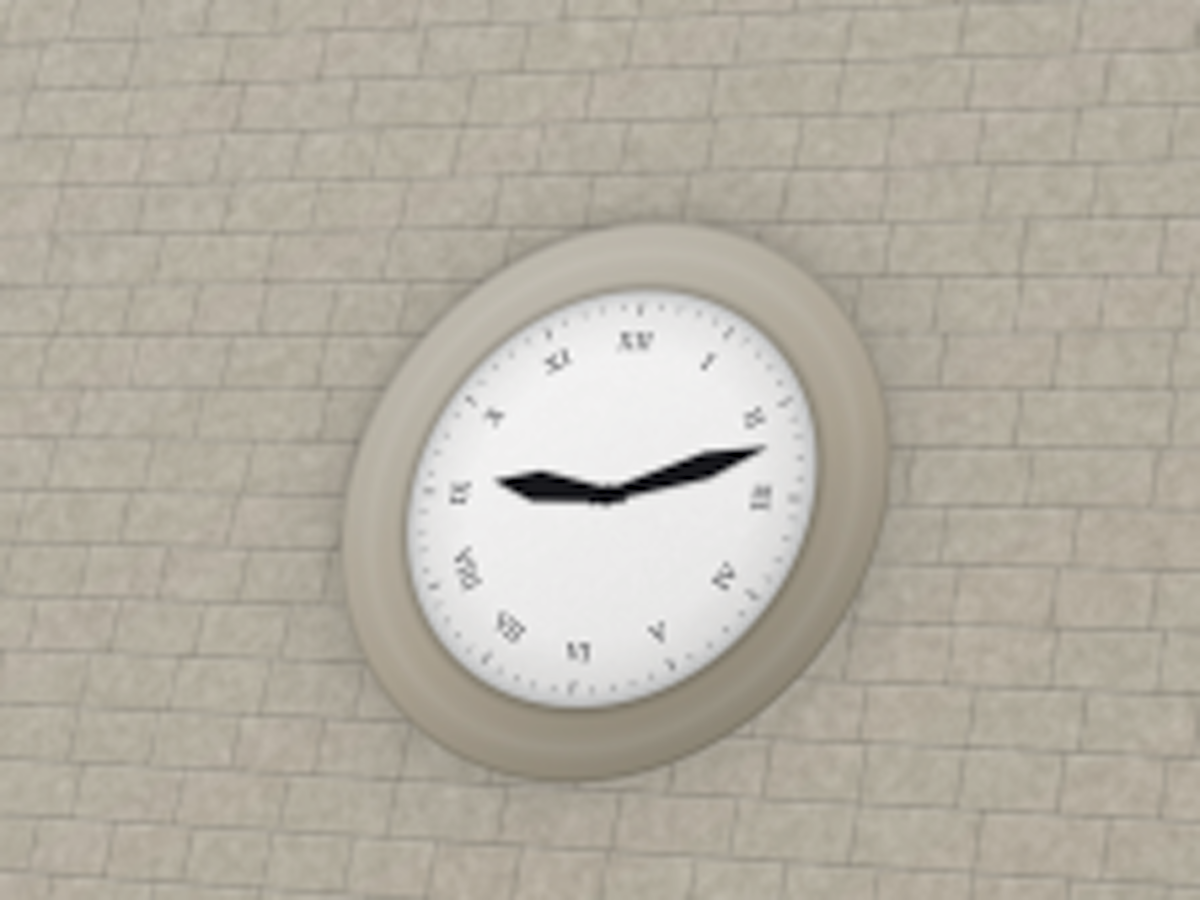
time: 9:12
